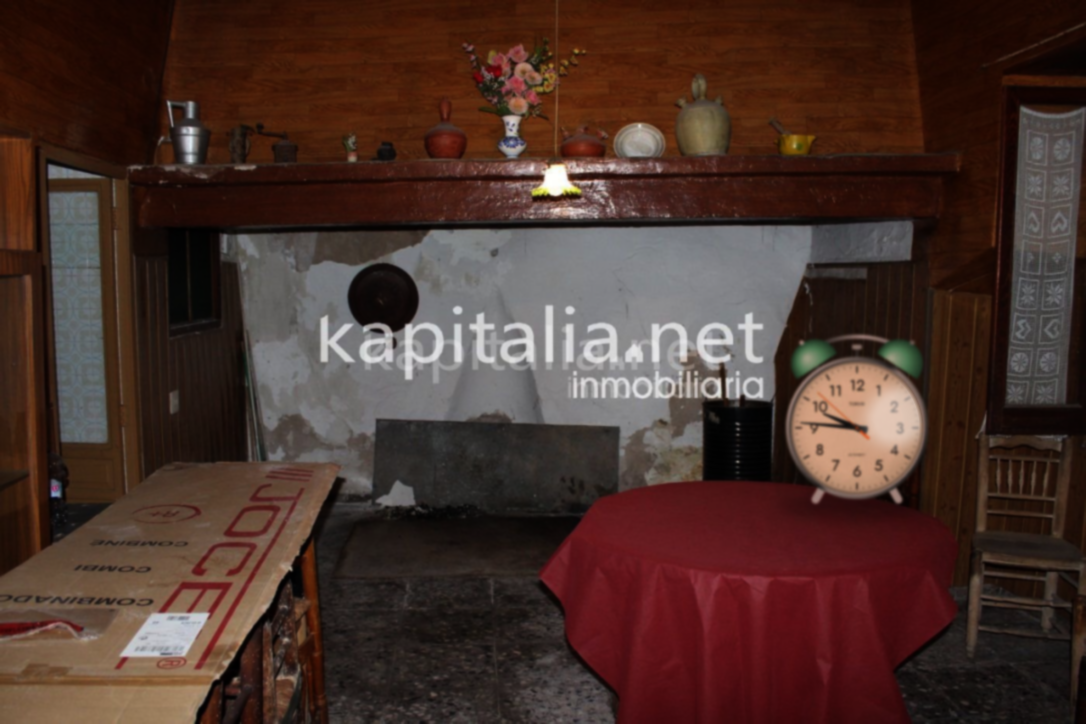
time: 9:45:52
